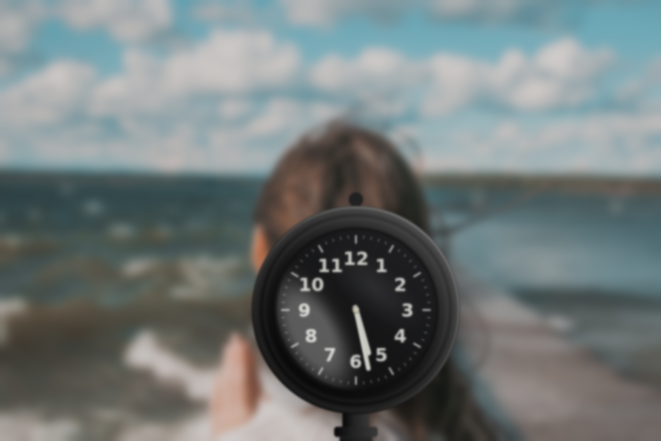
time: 5:28
